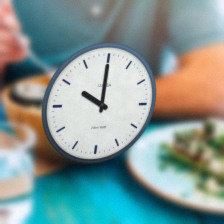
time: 10:00
